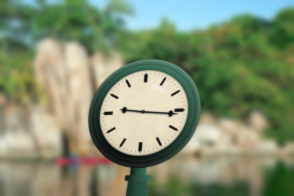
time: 9:16
